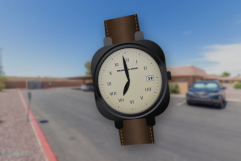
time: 6:59
